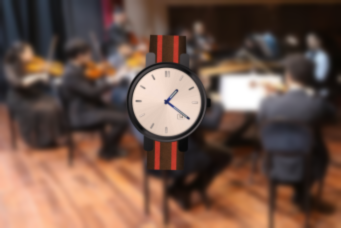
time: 1:21
